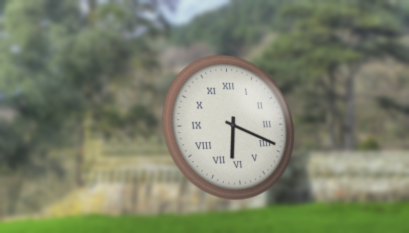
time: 6:19
